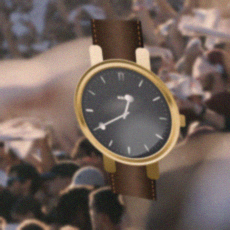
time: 12:40
